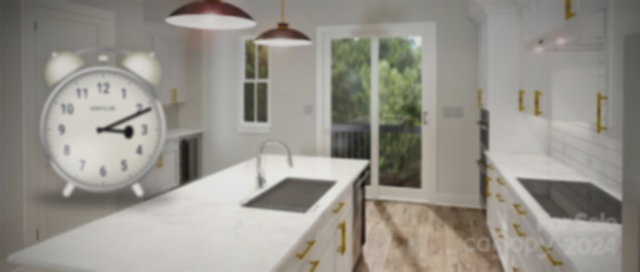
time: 3:11
